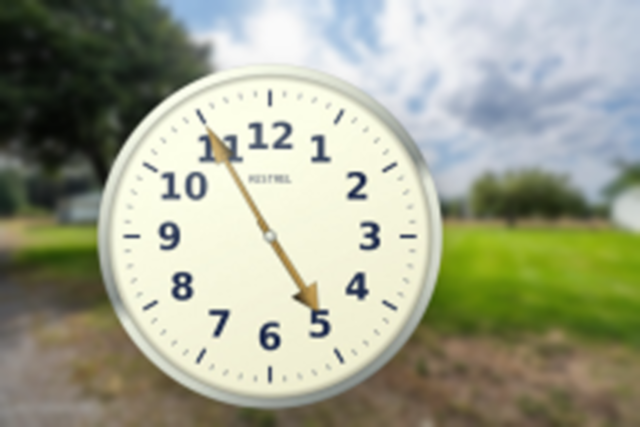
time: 4:55
